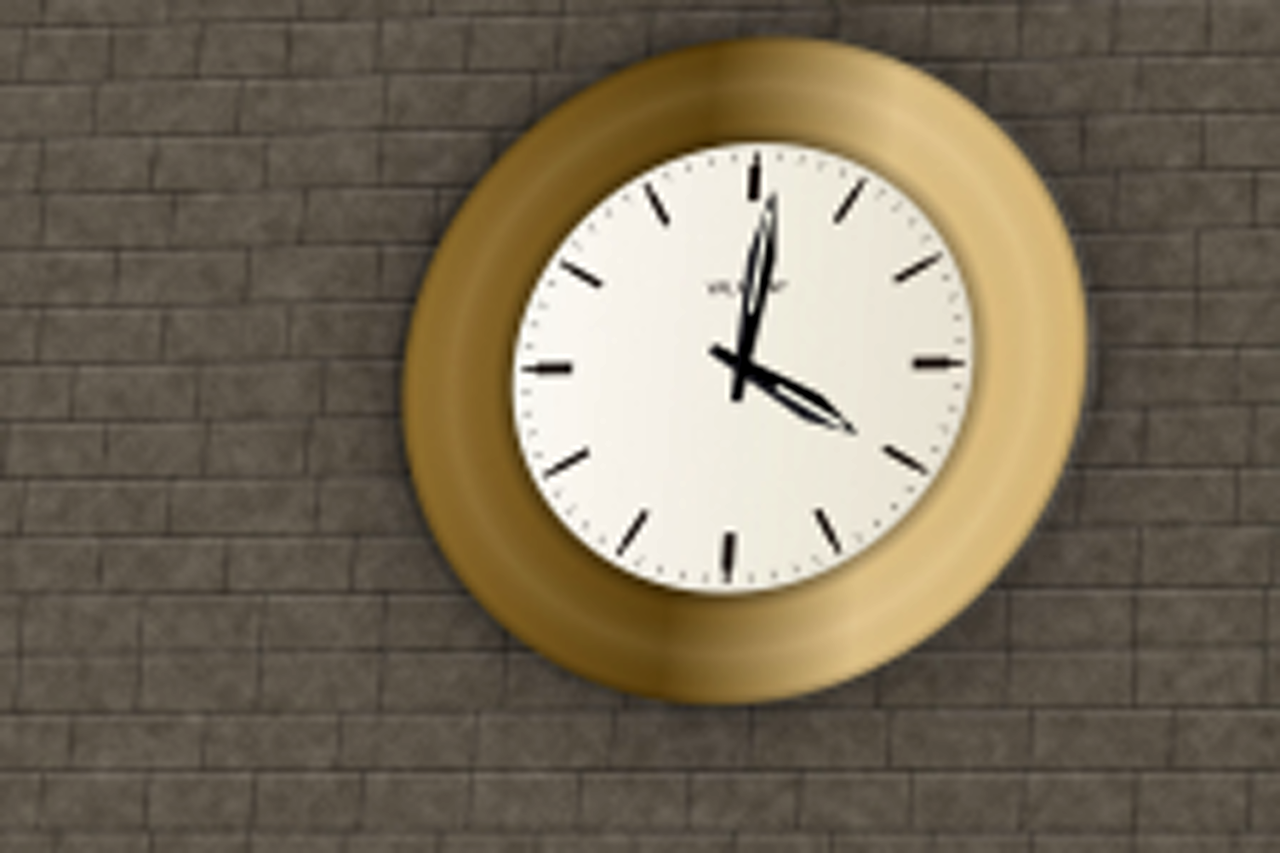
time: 4:01
